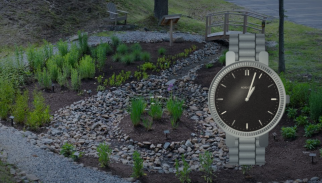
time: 1:03
